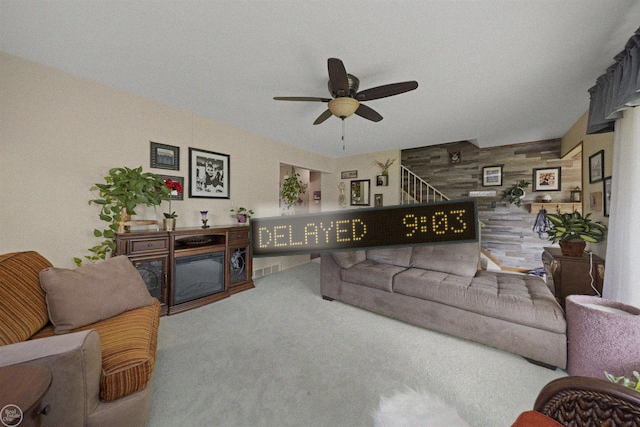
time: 9:03
